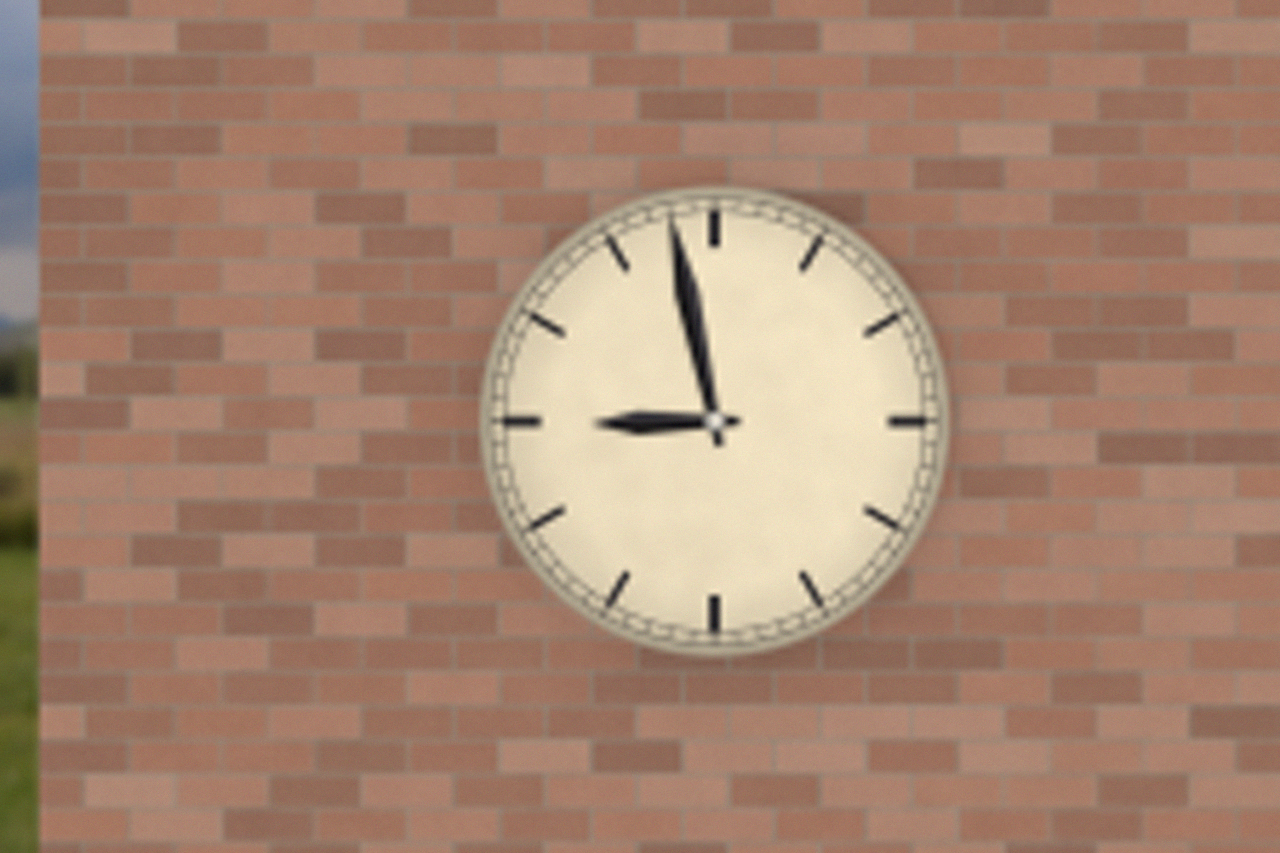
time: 8:58
